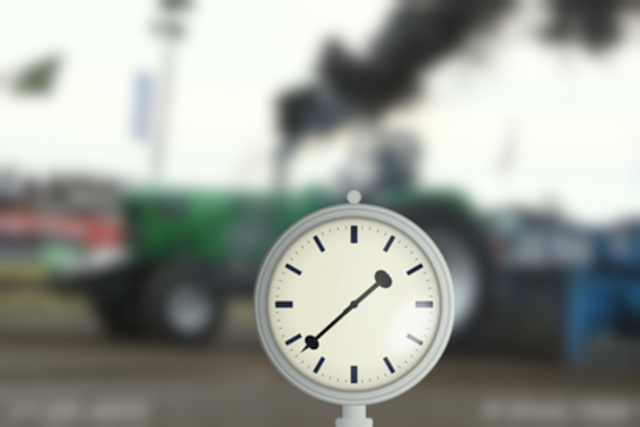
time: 1:38
